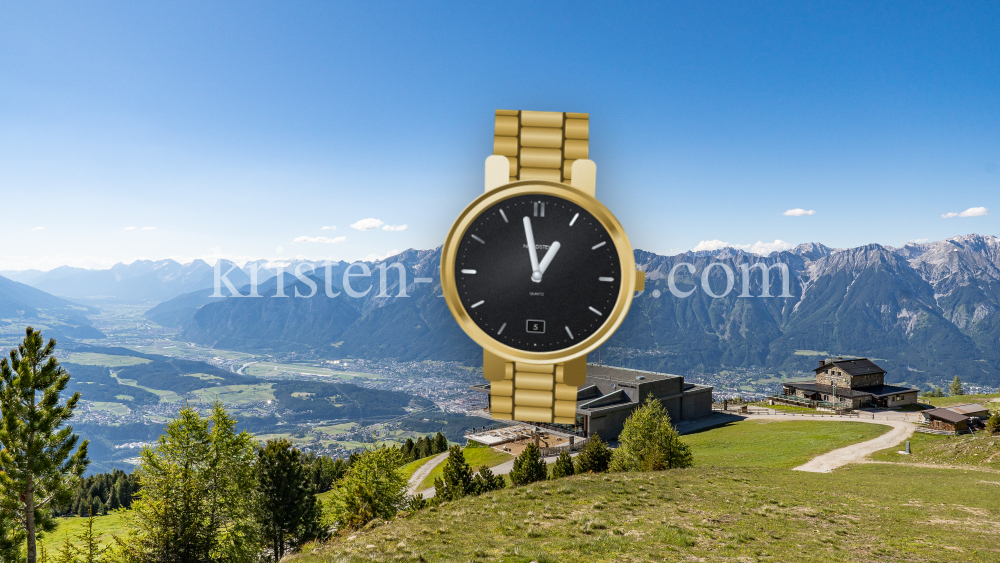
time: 12:58
